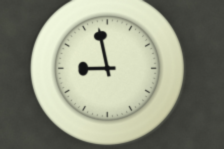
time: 8:58
